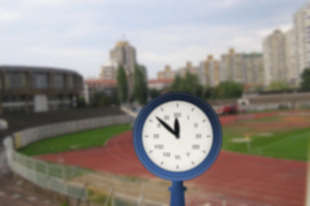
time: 11:52
